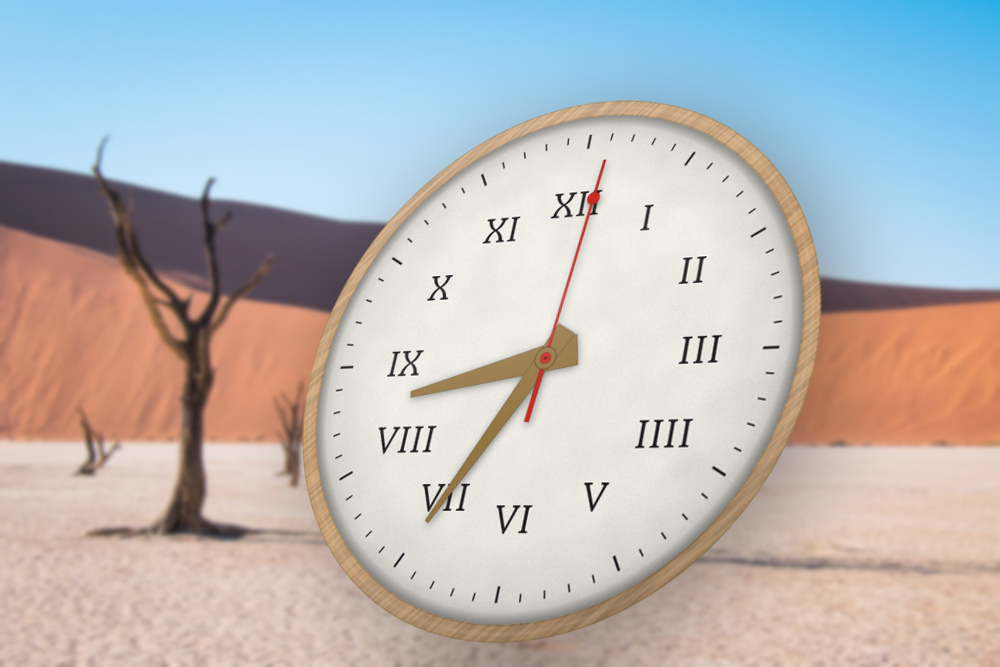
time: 8:35:01
